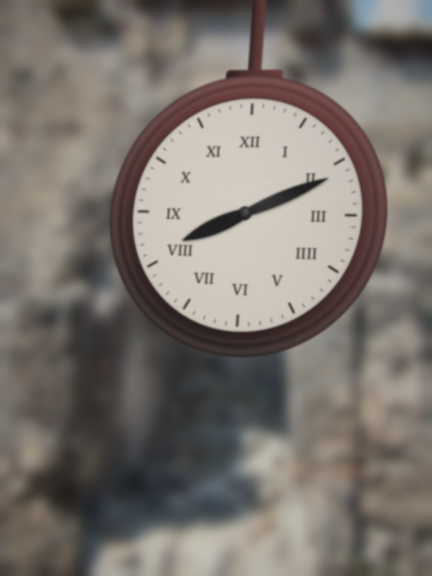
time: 8:11
